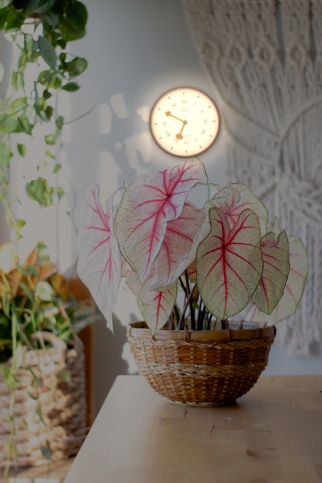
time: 6:50
